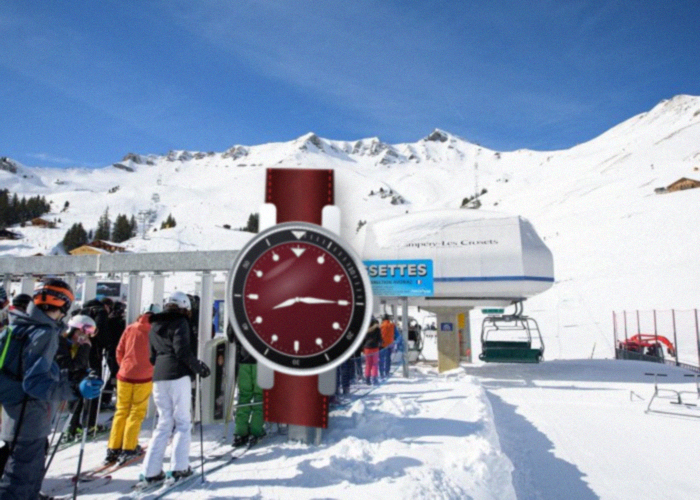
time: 8:15
